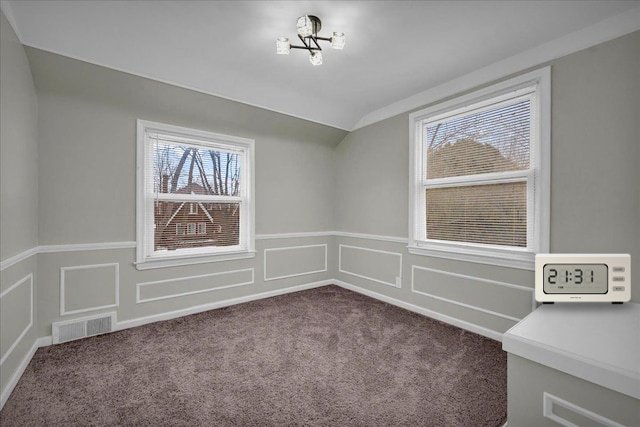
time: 21:31
